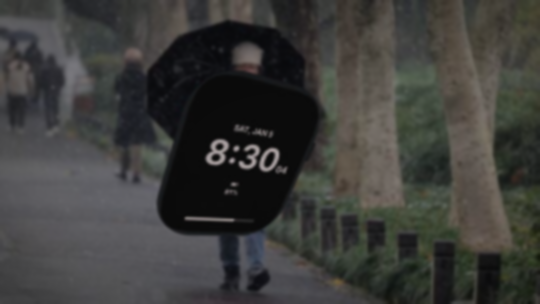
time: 8:30
